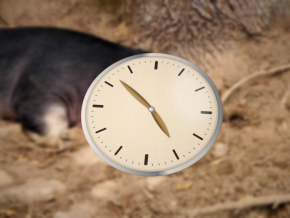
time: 4:52
